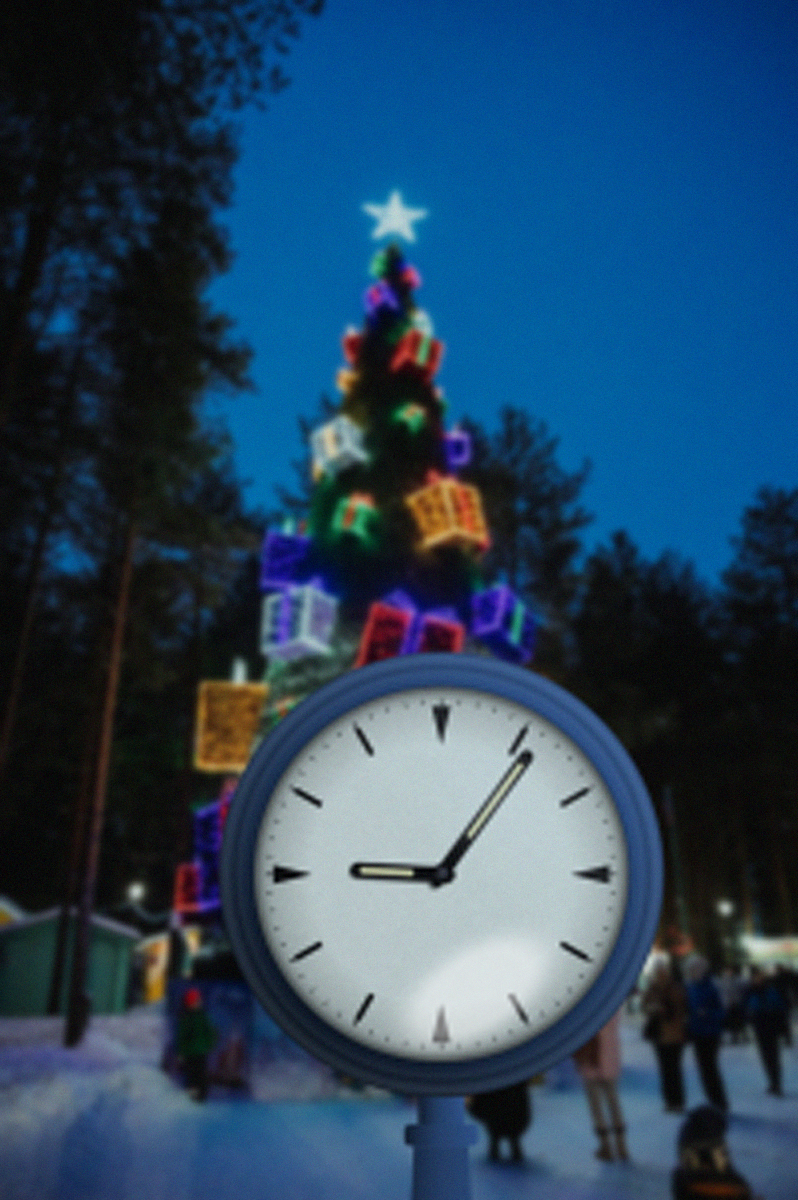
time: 9:06
